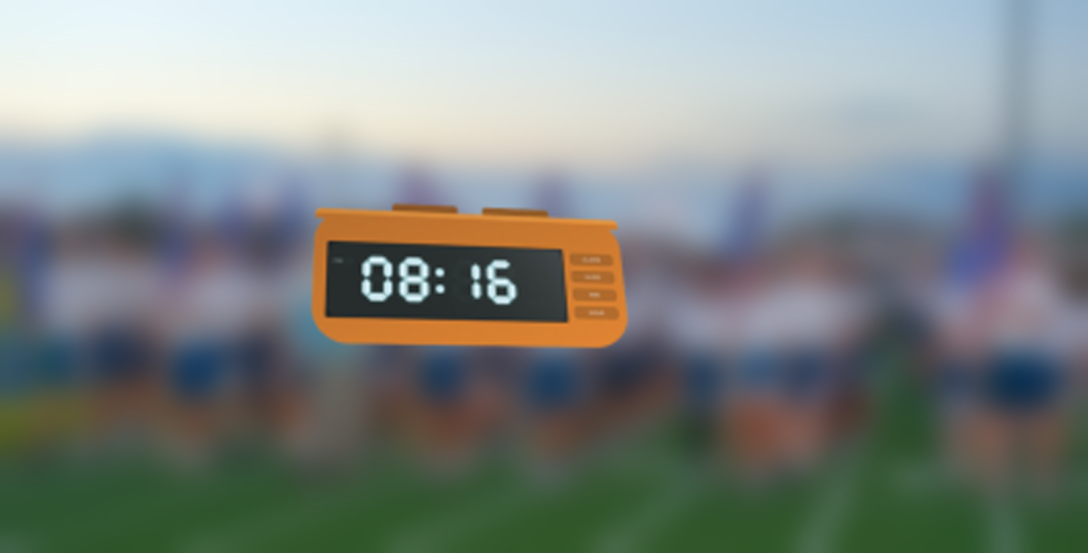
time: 8:16
